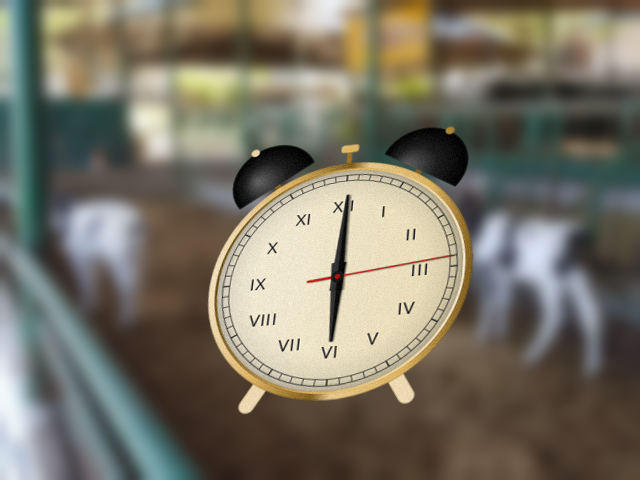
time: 6:00:14
